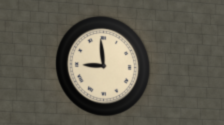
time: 8:59
